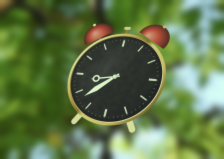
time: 8:38
